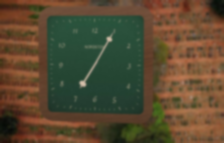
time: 7:05
